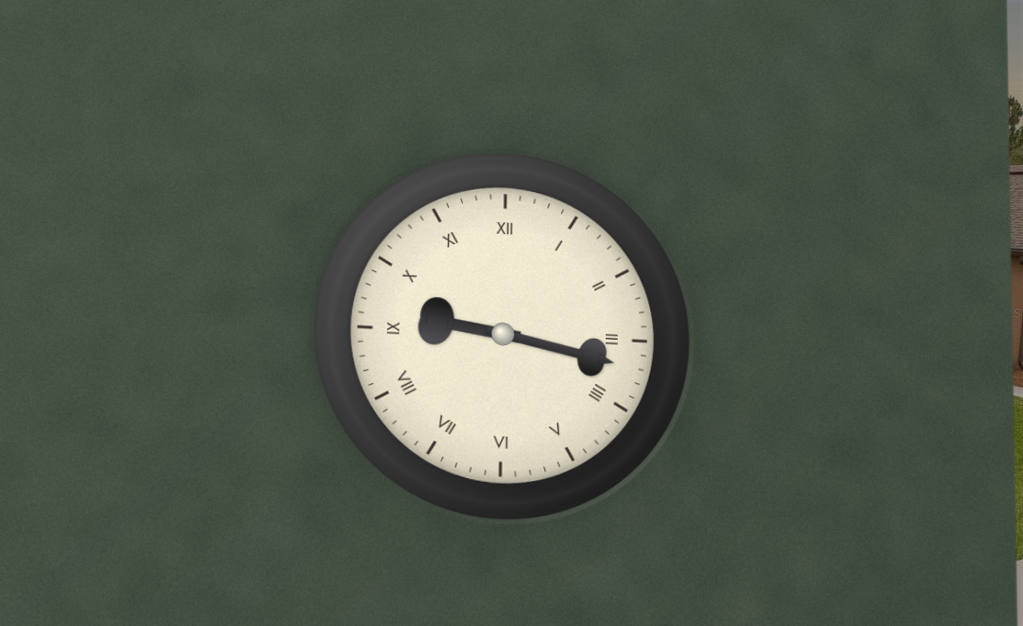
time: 9:17
